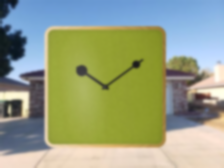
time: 10:09
